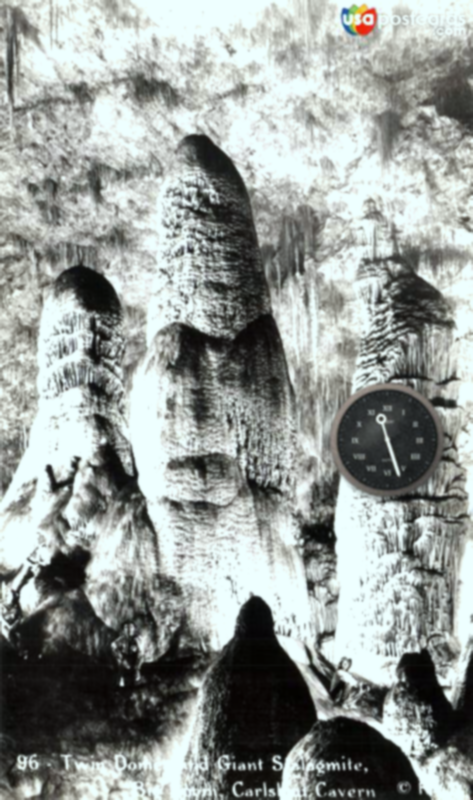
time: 11:27
